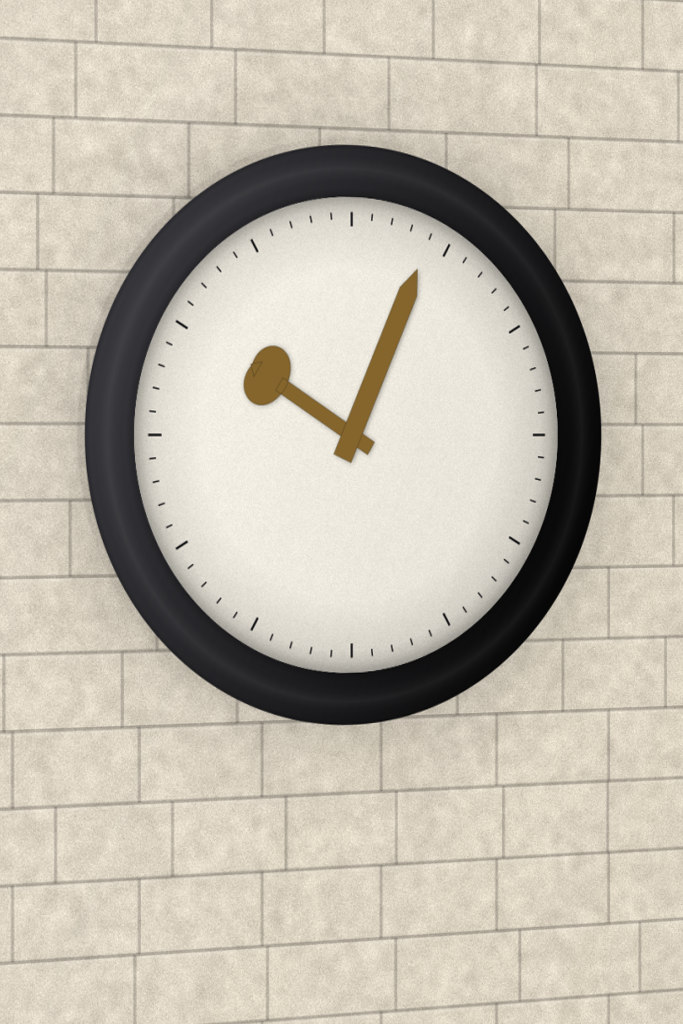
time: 10:04
